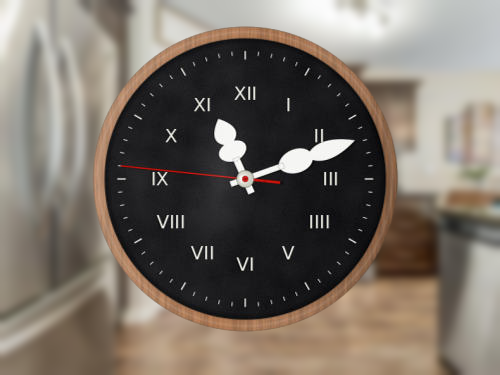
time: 11:11:46
